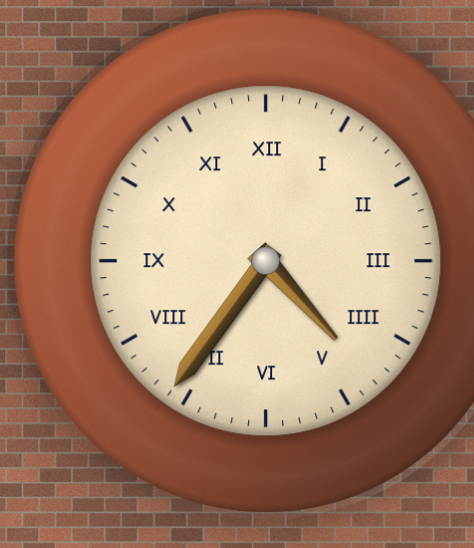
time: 4:36
